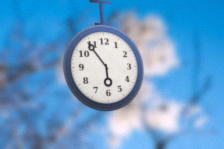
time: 5:54
